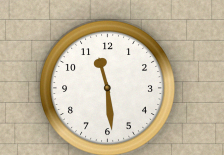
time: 11:29
